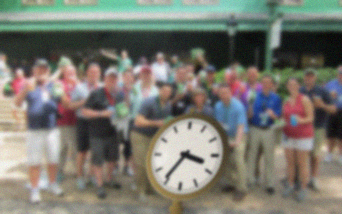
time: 3:36
